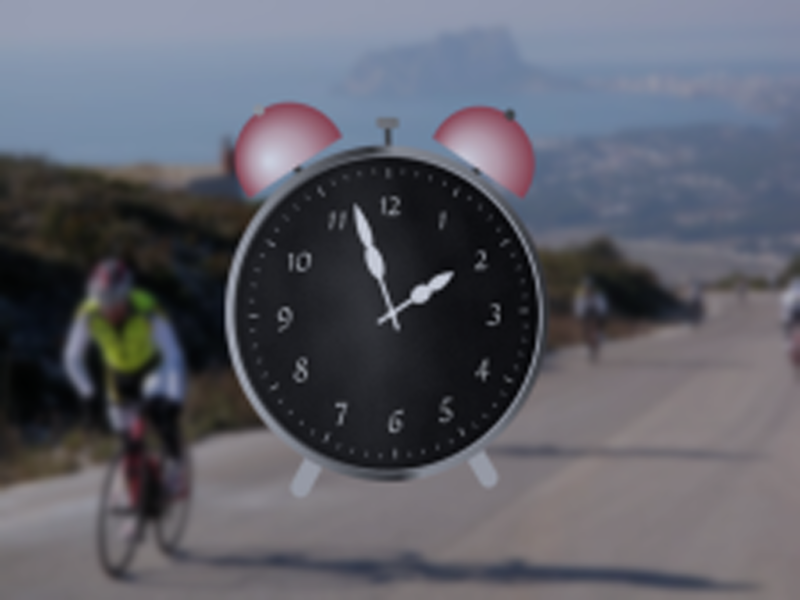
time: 1:57
